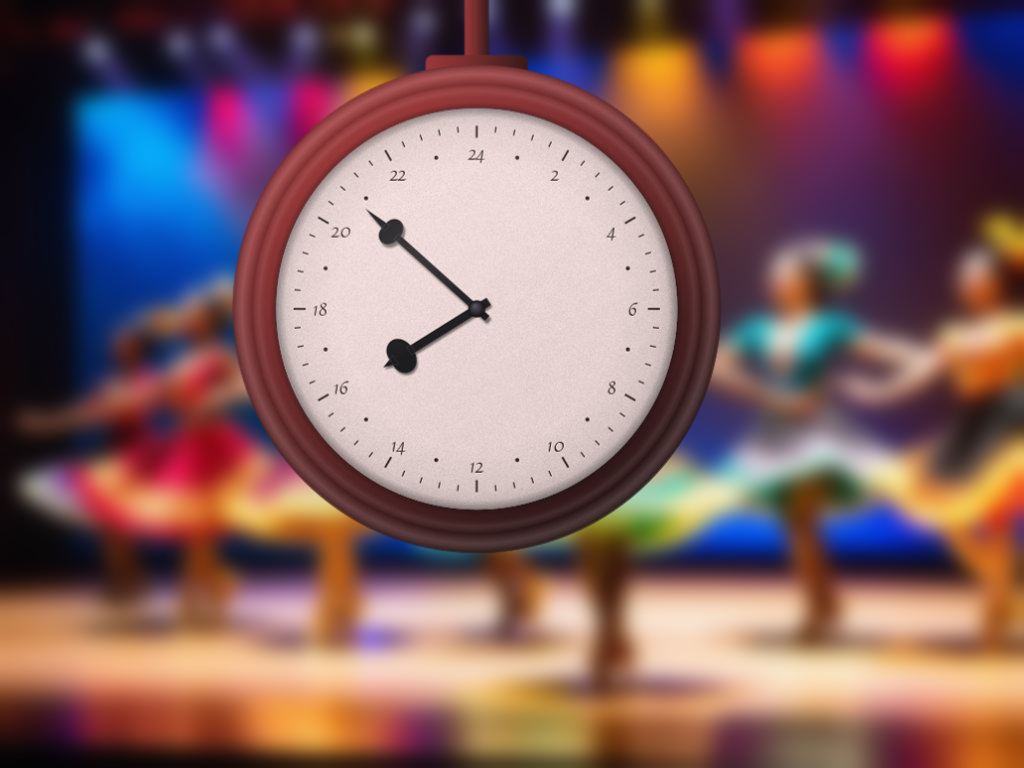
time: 15:52
